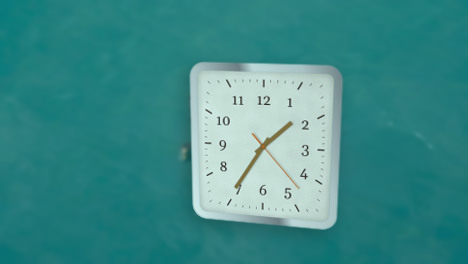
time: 1:35:23
